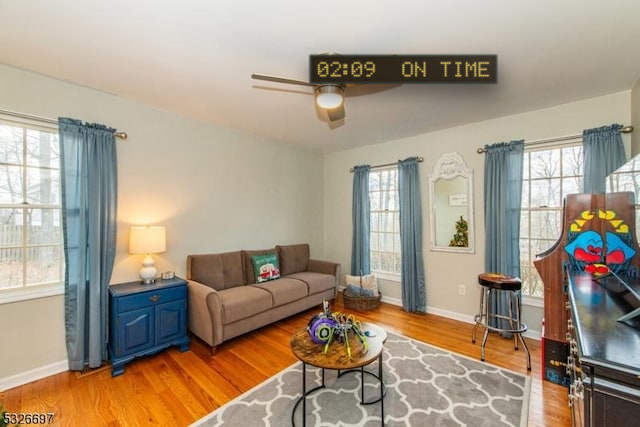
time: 2:09
